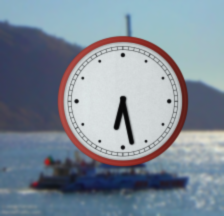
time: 6:28
